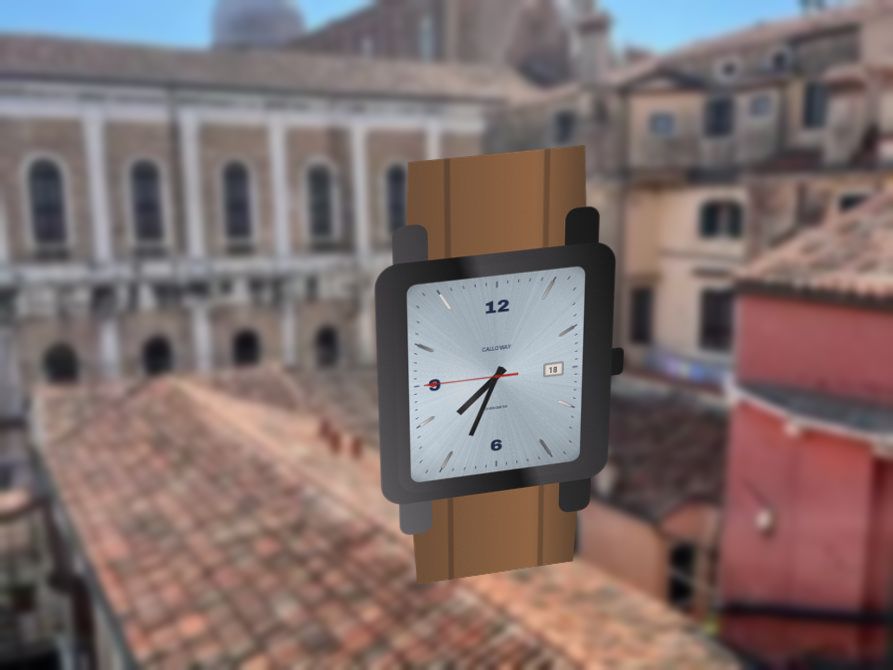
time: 7:33:45
